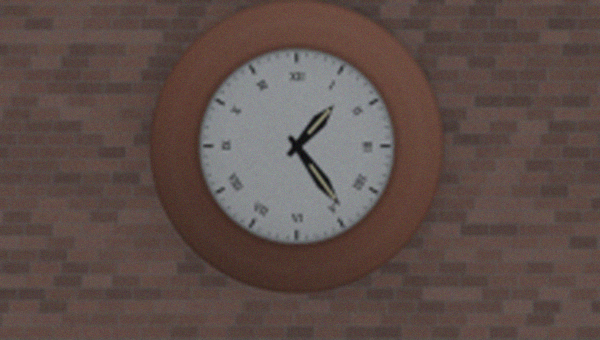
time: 1:24
